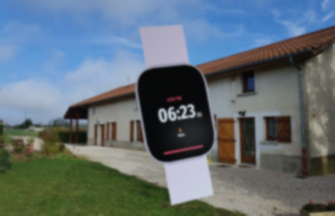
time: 6:23
